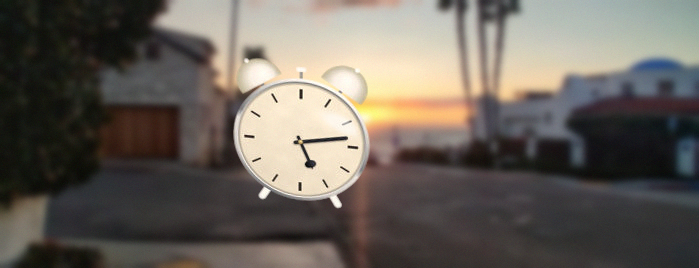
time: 5:13
